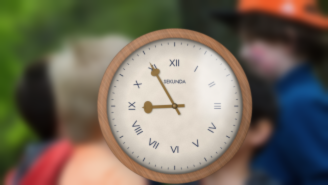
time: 8:55
